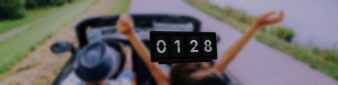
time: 1:28
